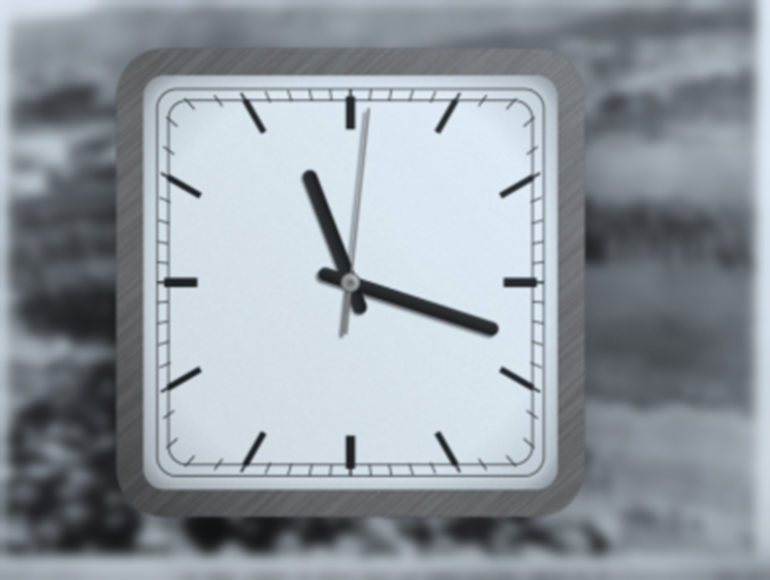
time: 11:18:01
